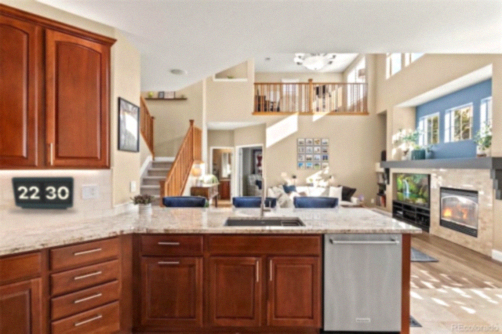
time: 22:30
